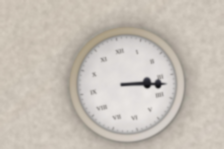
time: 3:17
